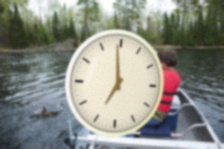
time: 6:59
